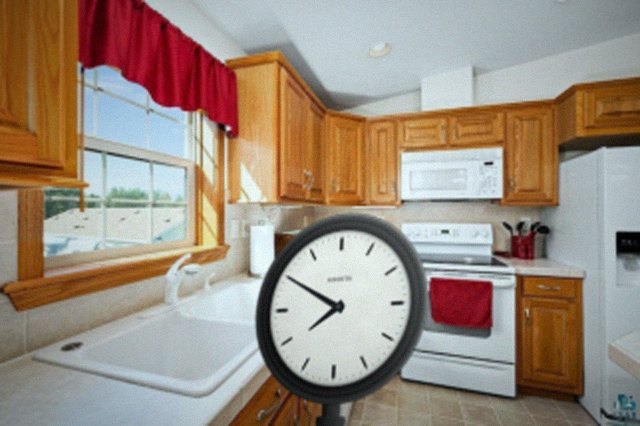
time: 7:50
